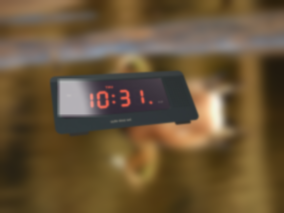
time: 10:31
